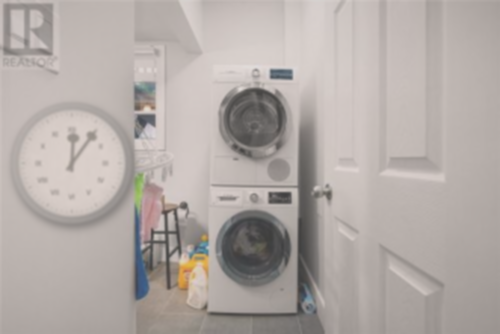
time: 12:06
